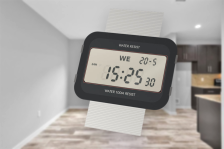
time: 15:25:30
